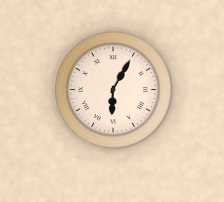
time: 6:05
